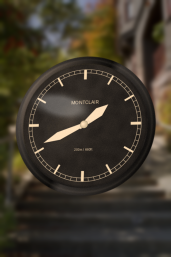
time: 1:41
